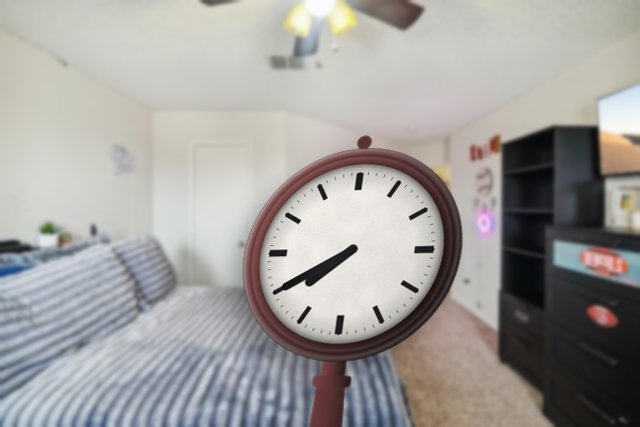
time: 7:40
